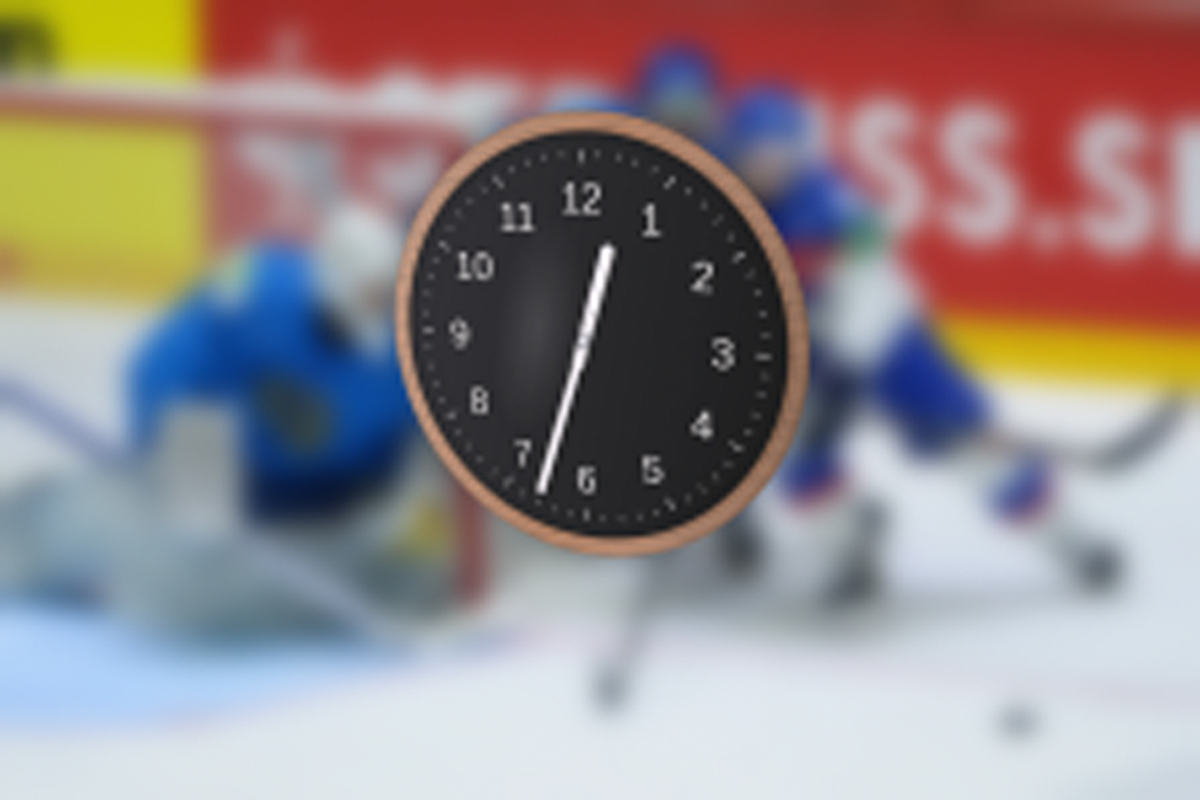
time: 12:33
